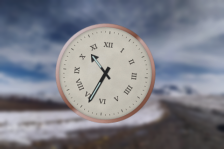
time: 10:34
